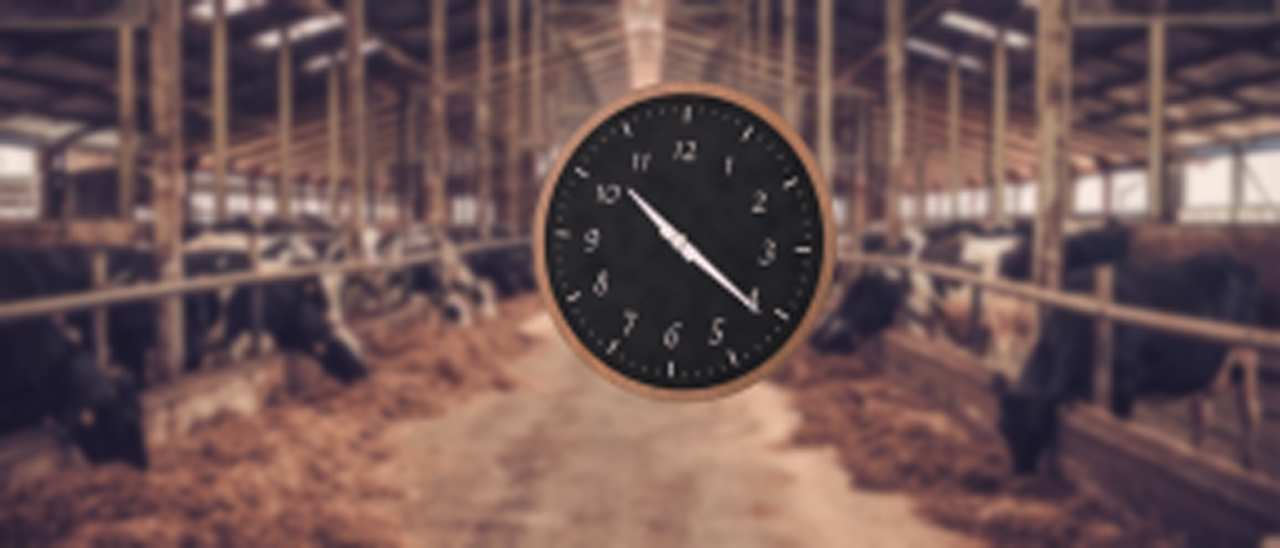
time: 10:21
